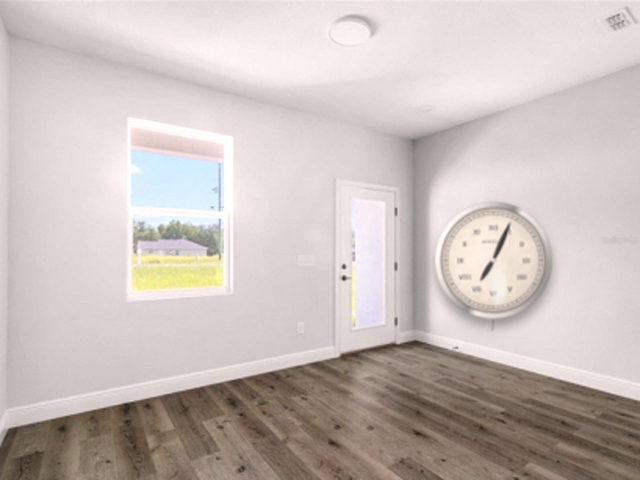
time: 7:04
